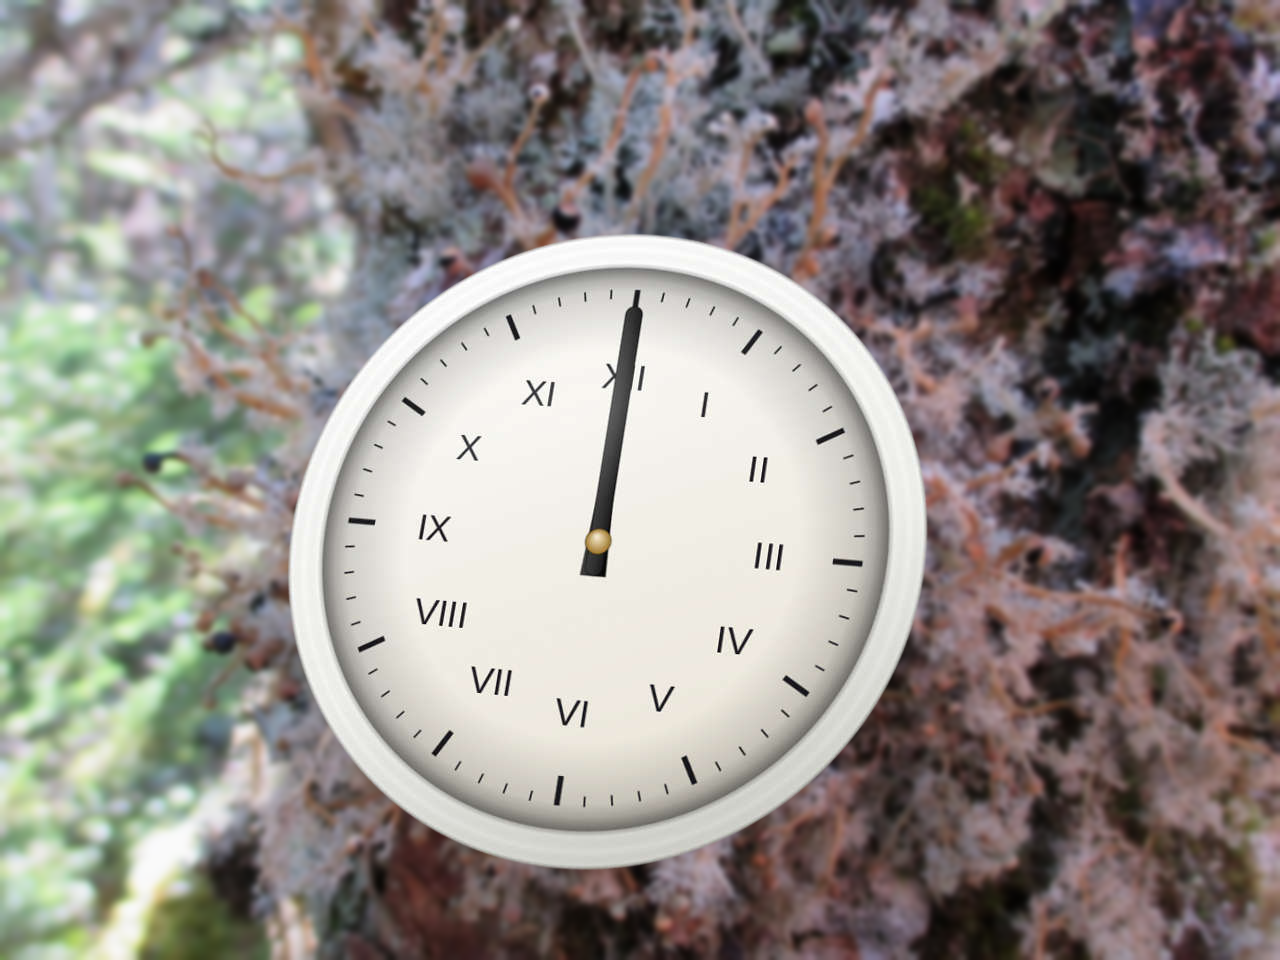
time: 12:00
